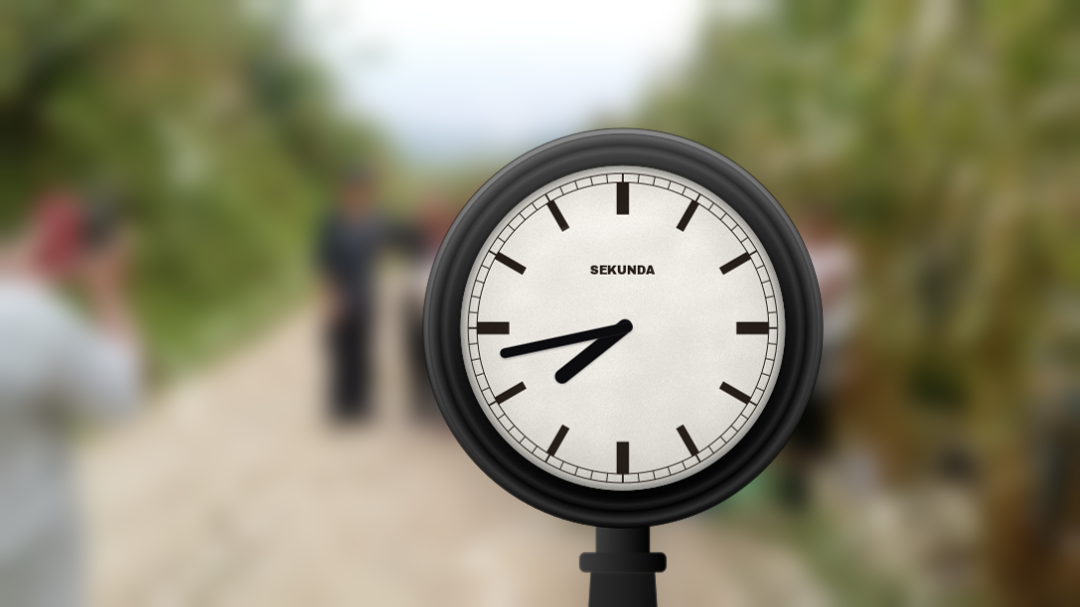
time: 7:43
